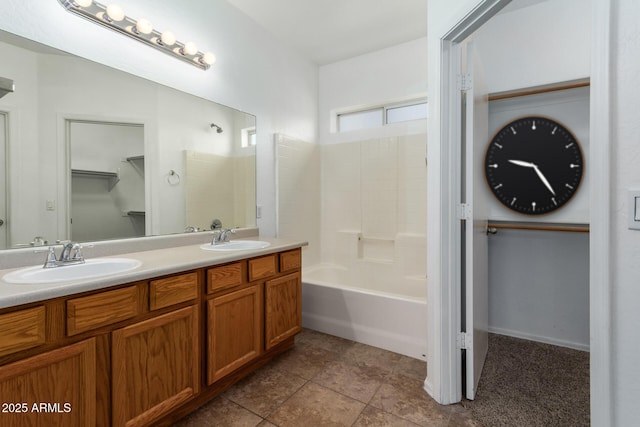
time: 9:24
